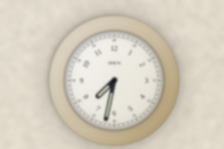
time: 7:32
